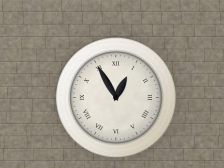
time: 12:55
